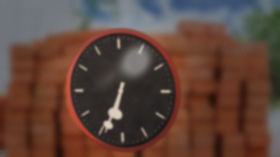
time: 6:34
